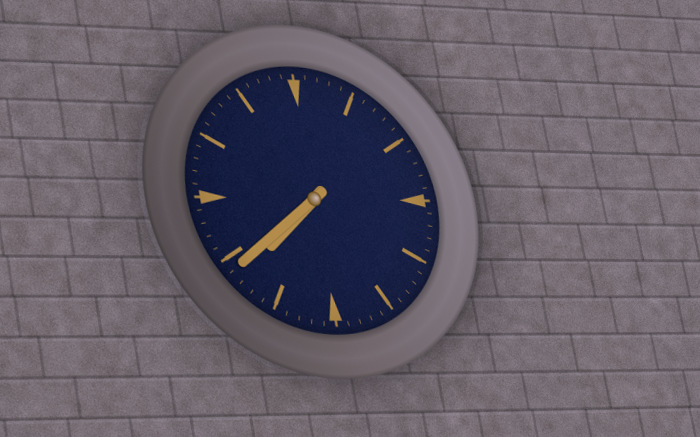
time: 7:39
